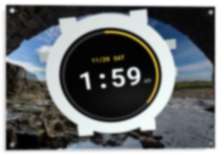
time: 1:59
